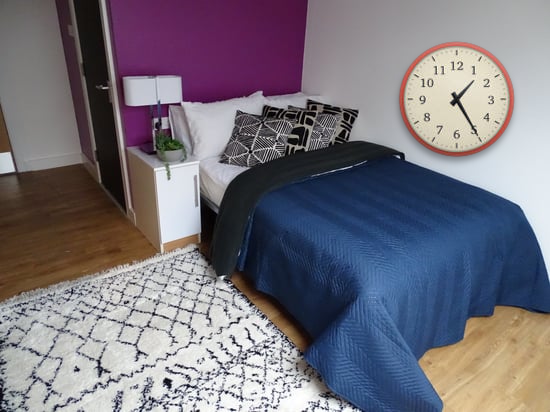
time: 1:25
